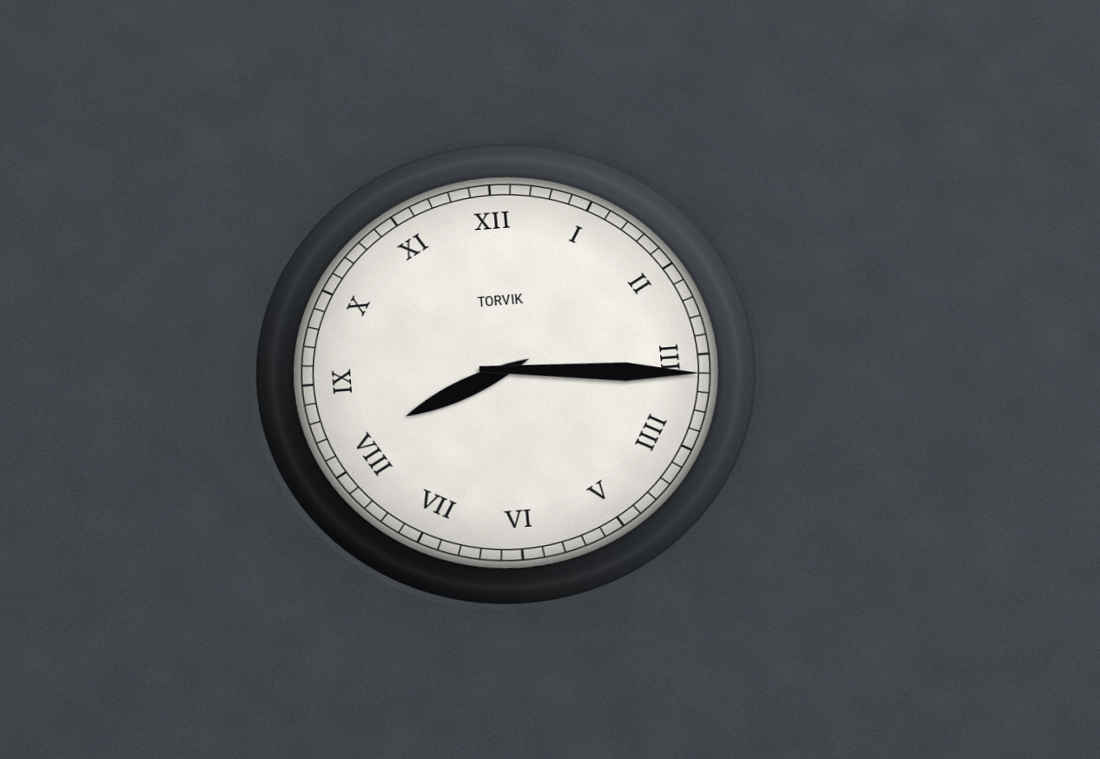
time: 8:16
